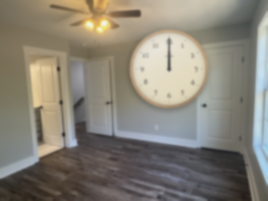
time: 12:00
